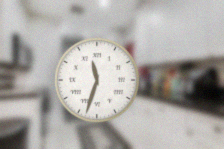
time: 11:33
